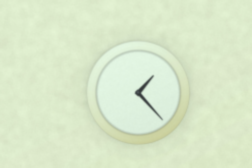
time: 1:23
